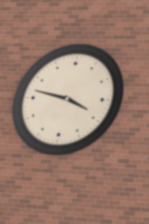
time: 3:47
